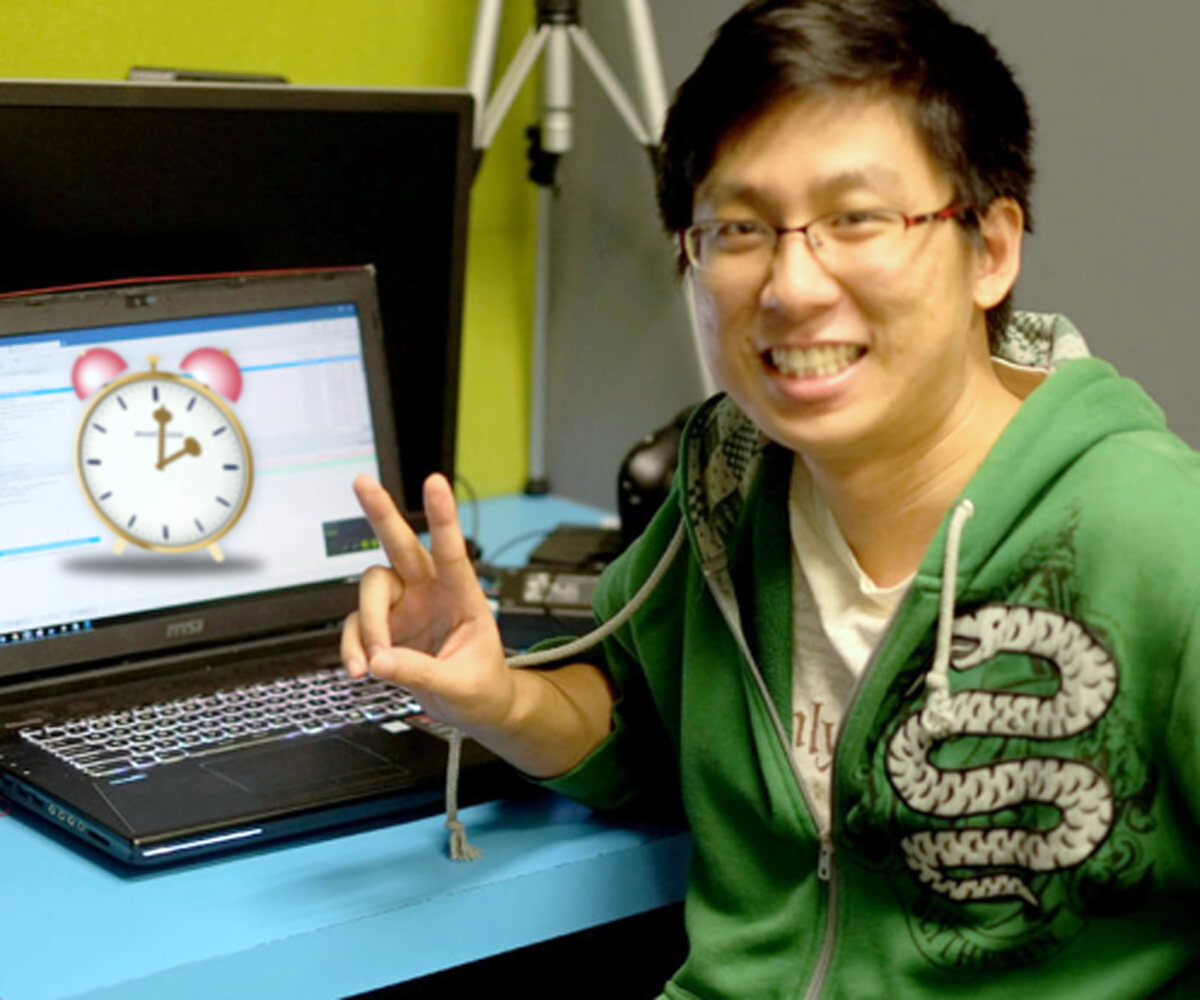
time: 2:01
